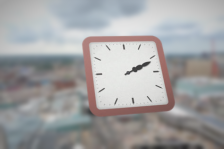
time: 2:11
